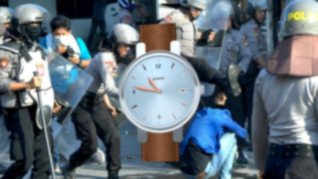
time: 10:47
